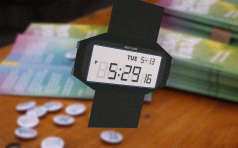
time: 5:29:16
